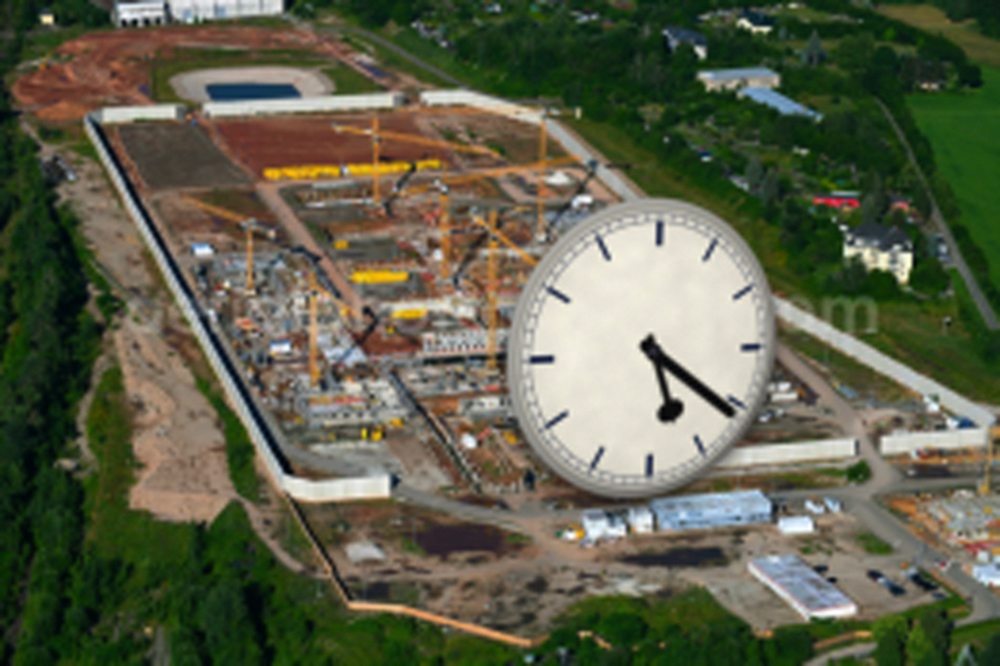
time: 5:21
